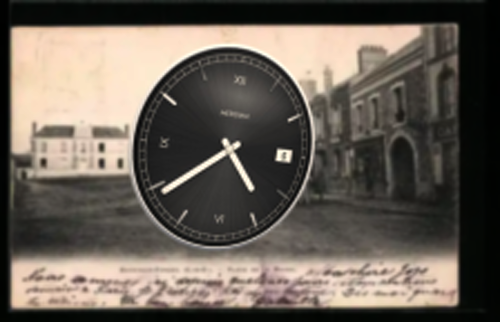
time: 4:39
